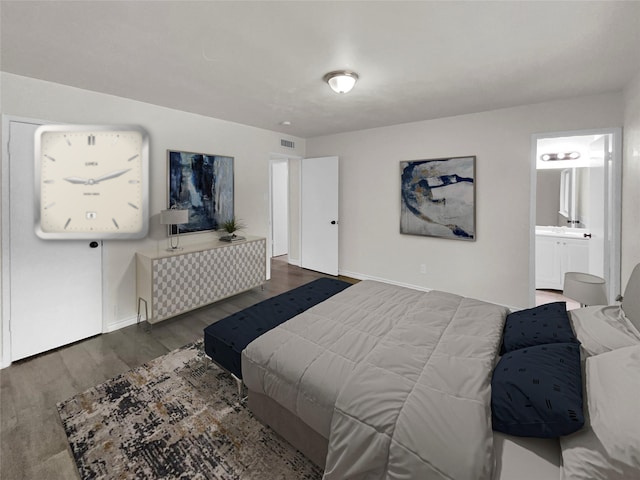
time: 9:12
